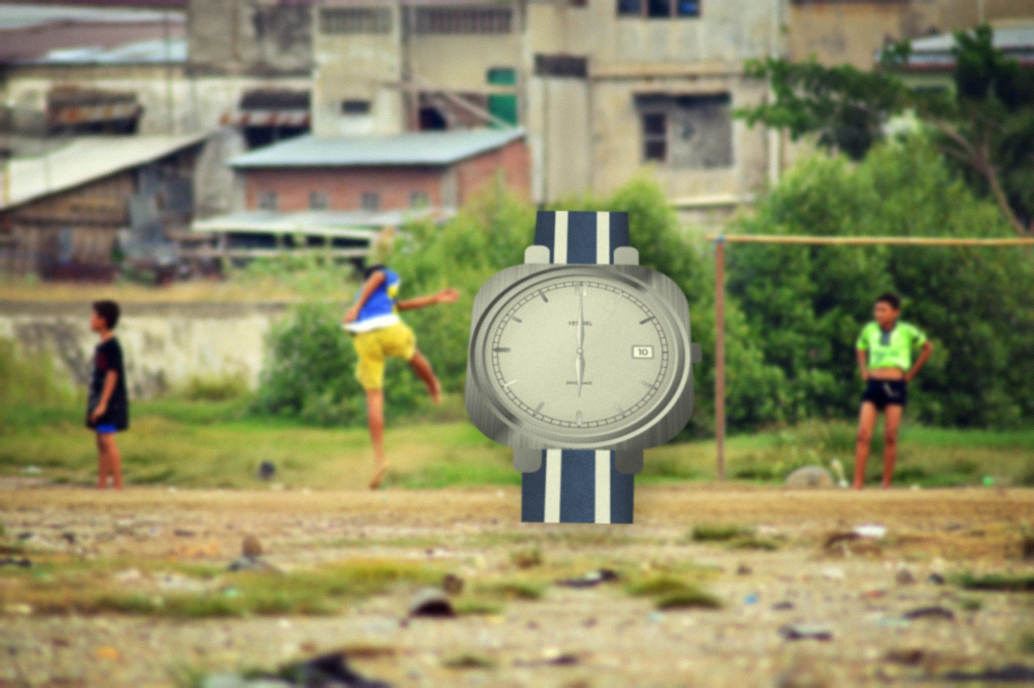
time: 6:00
